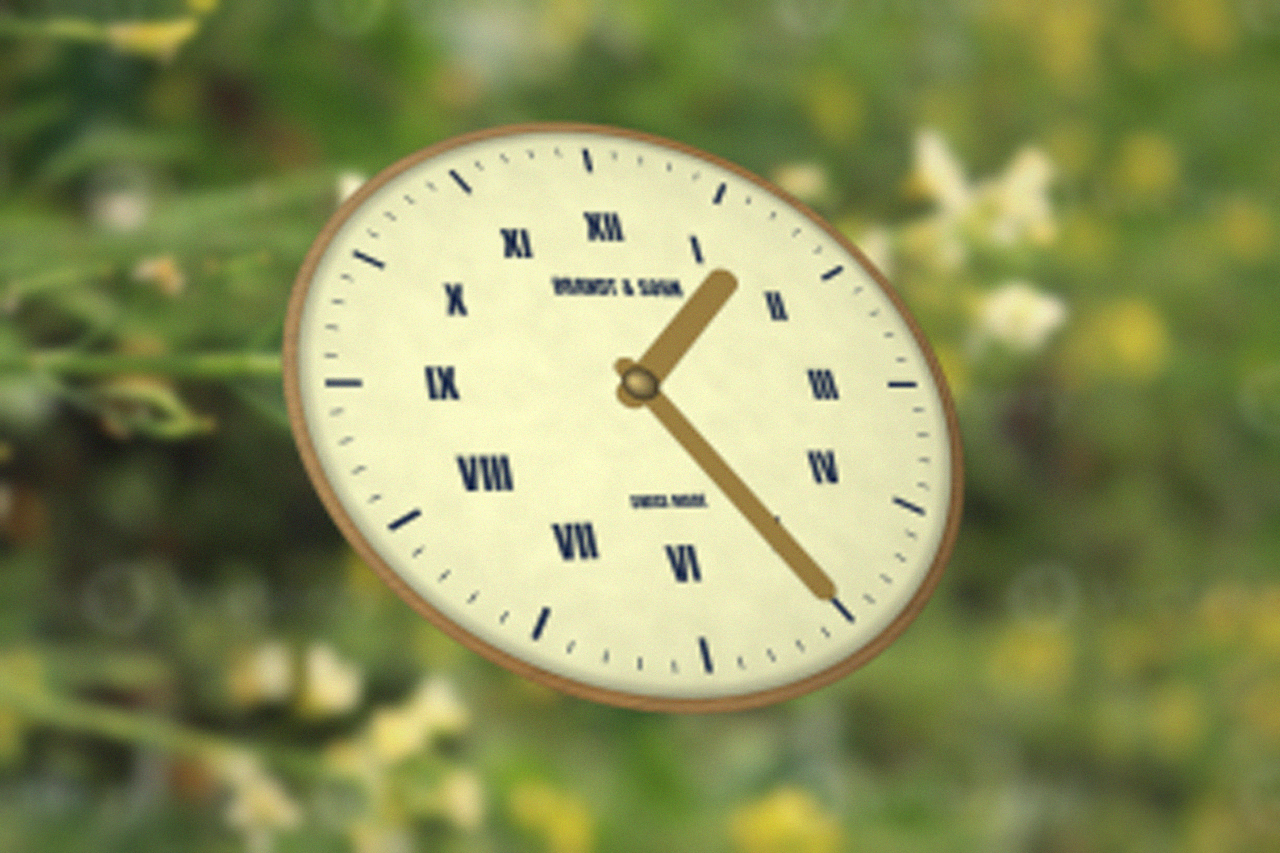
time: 1:25
